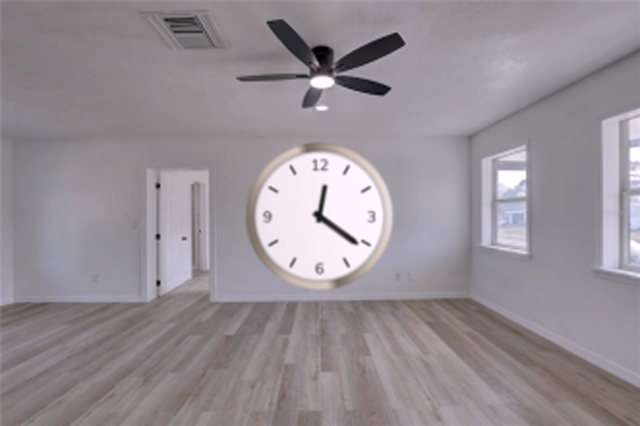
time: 12:21
